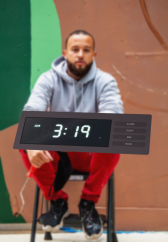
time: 3:19
